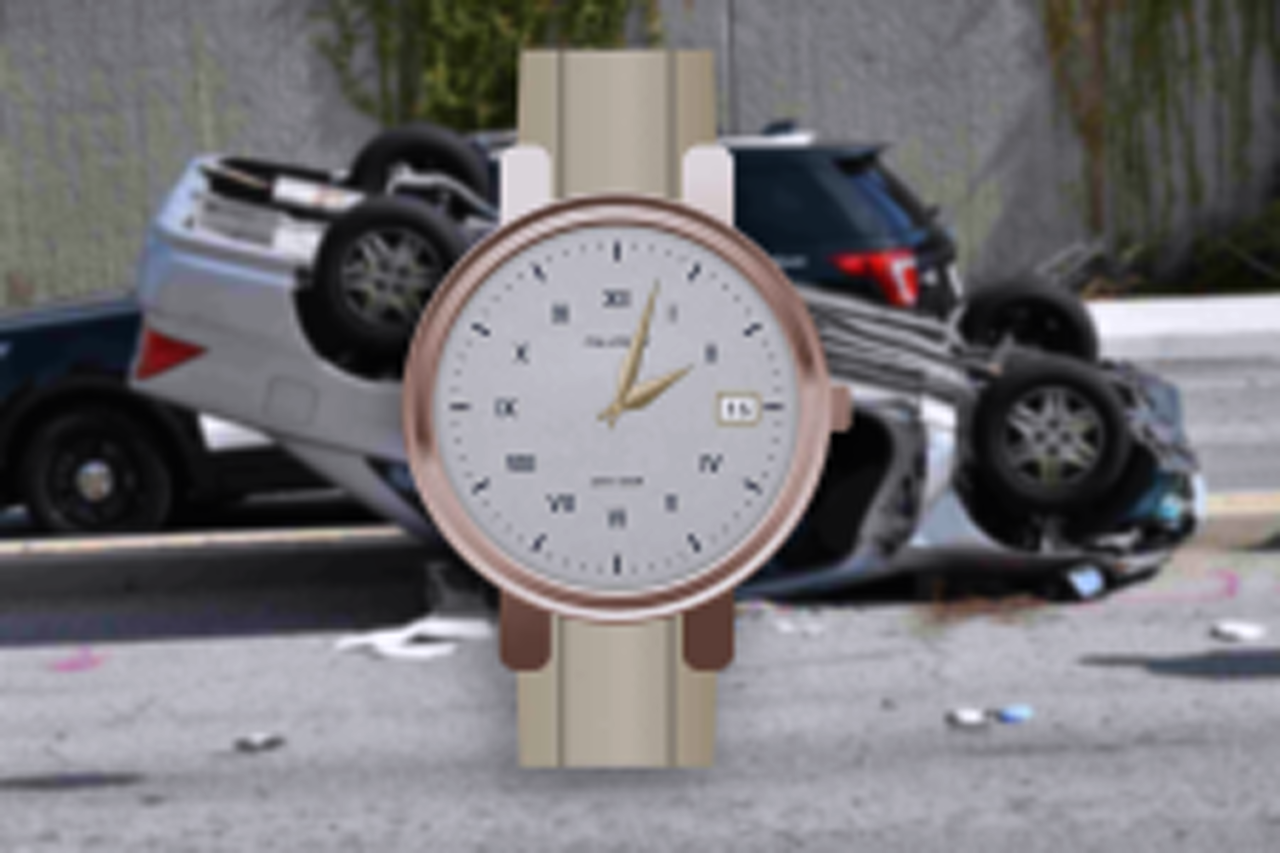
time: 2:03
